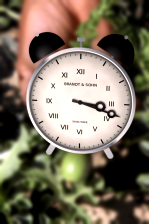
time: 3:18
